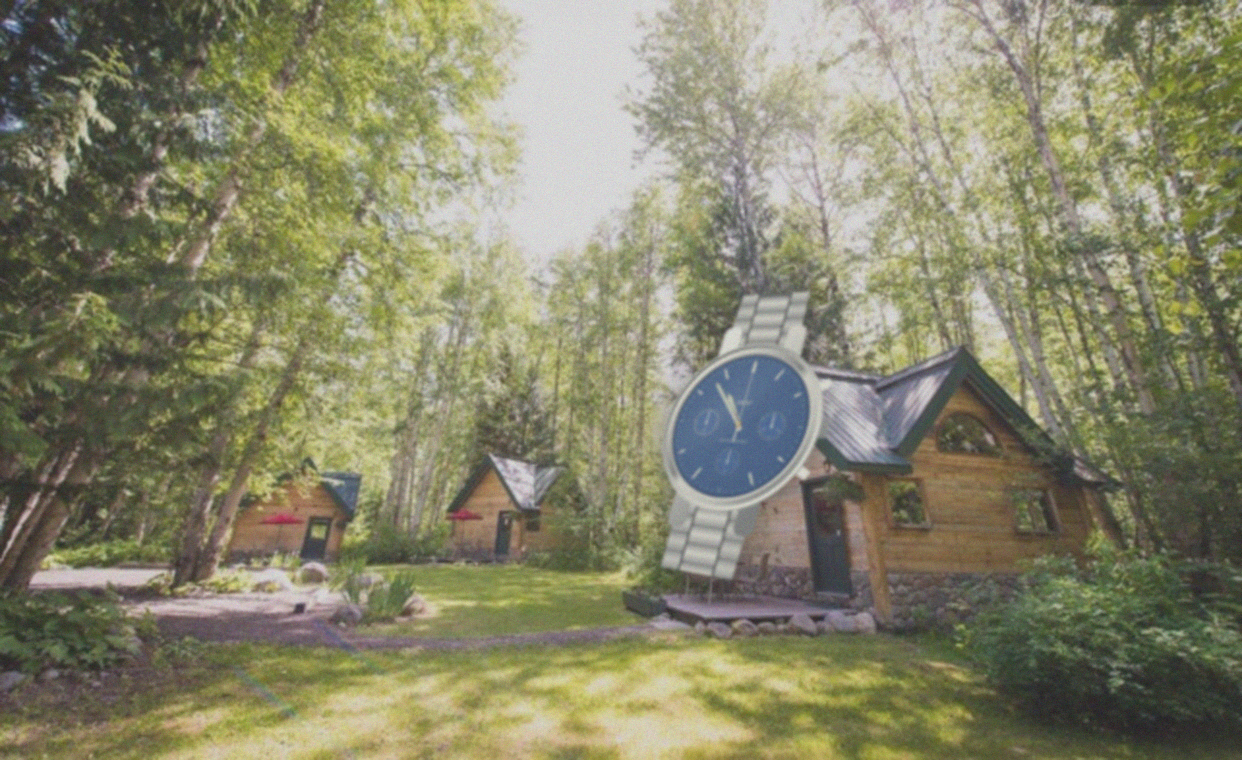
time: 10:53
